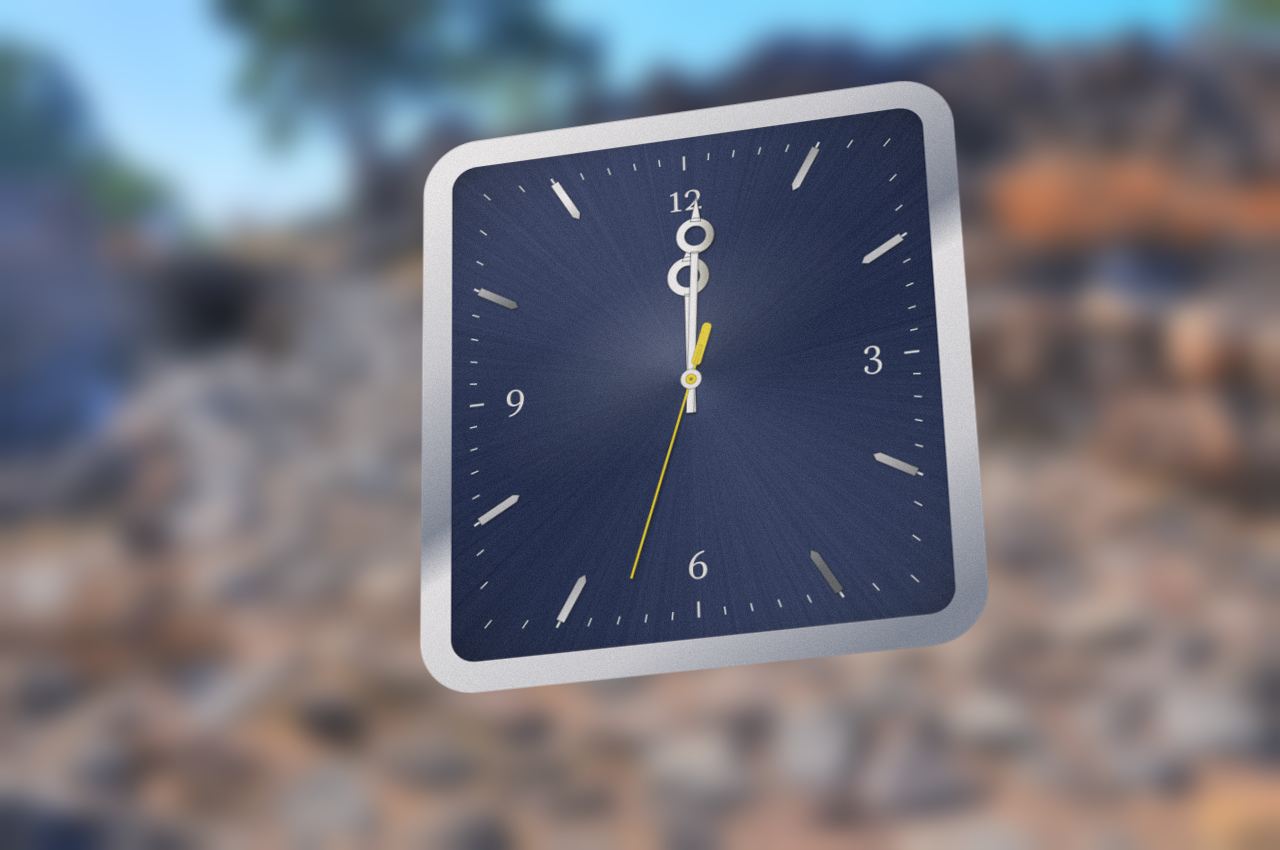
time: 12:00:33
